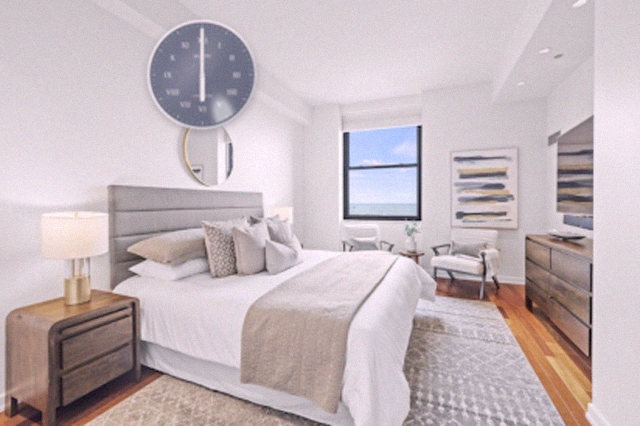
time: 6:00
